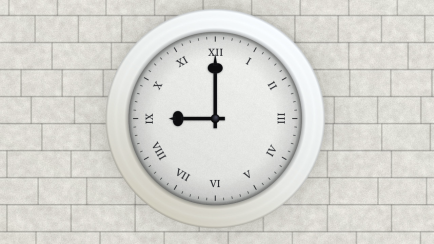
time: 9:00
